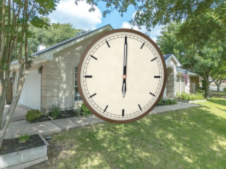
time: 6:00
